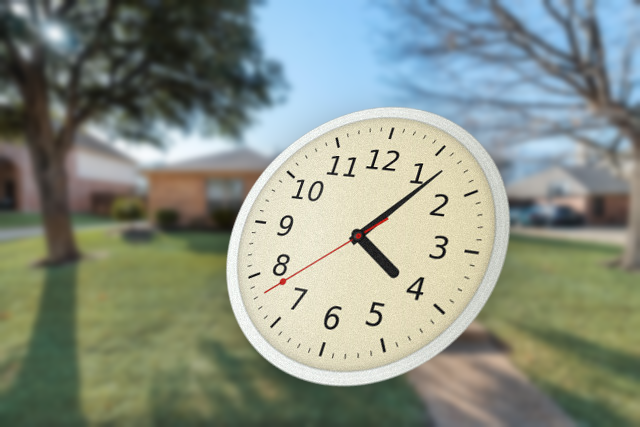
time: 4:06:38
